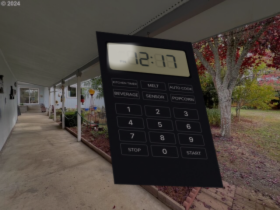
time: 12:17
